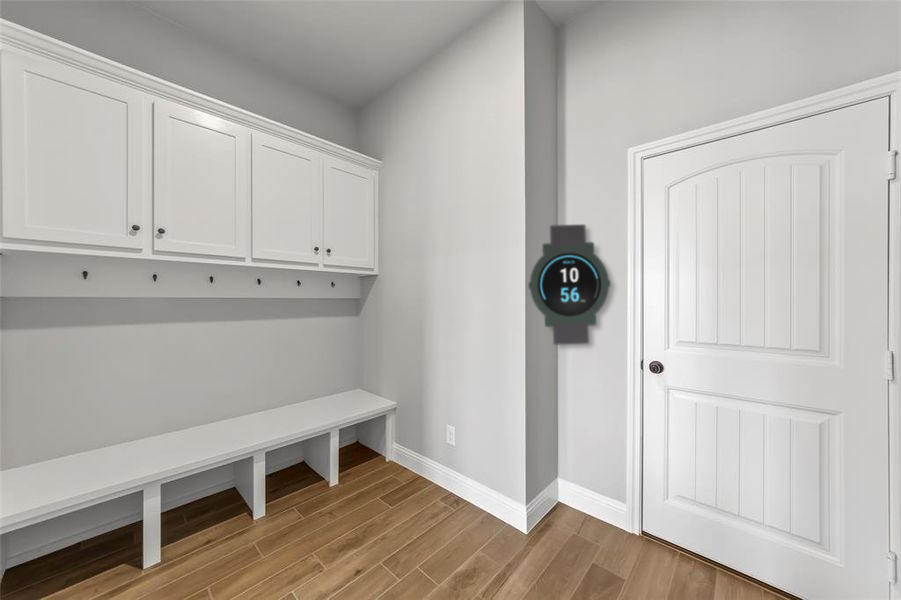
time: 10:56
